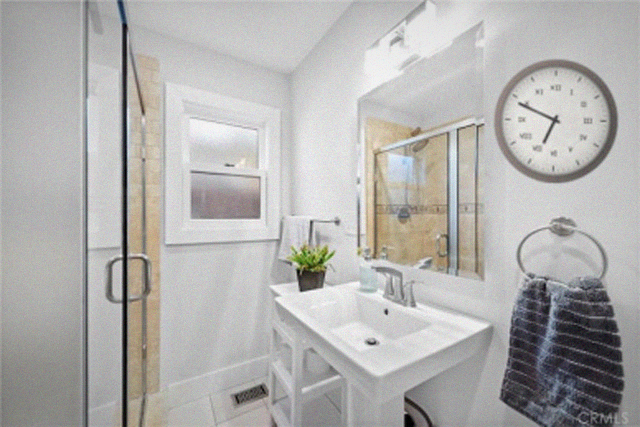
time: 6:49
